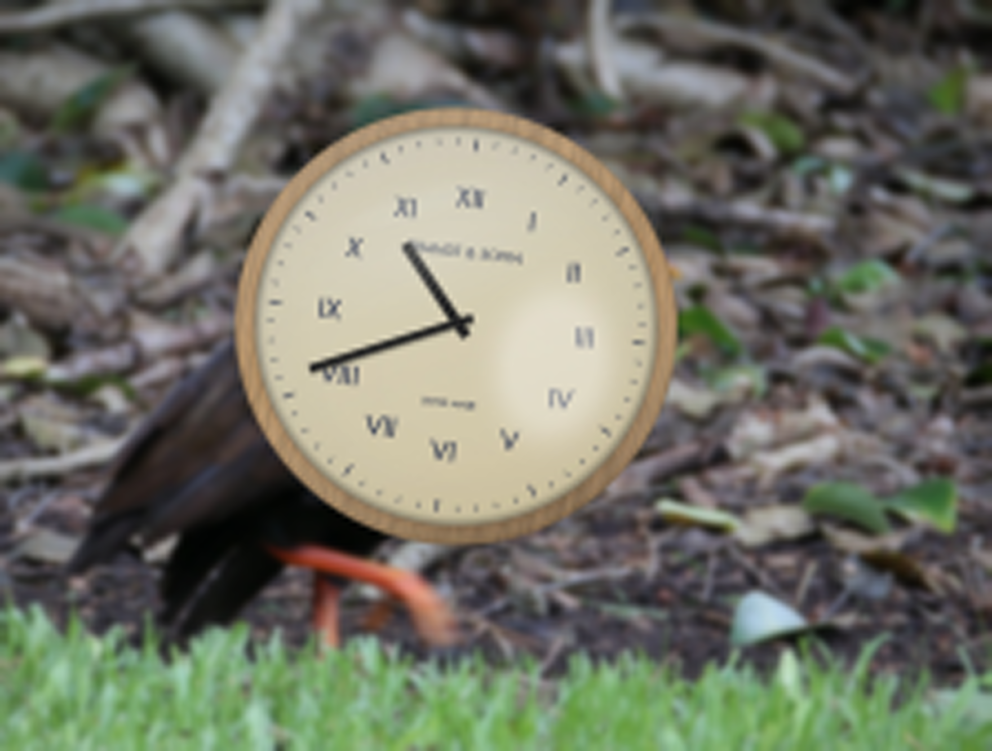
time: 10:41
